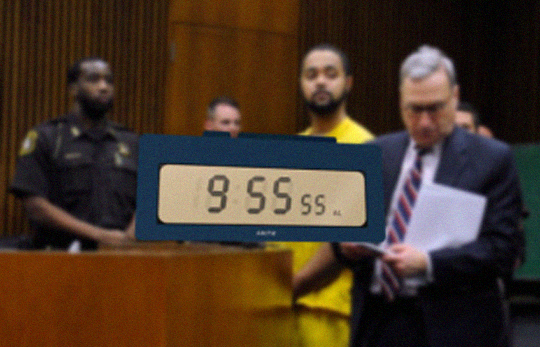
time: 9:55:55
